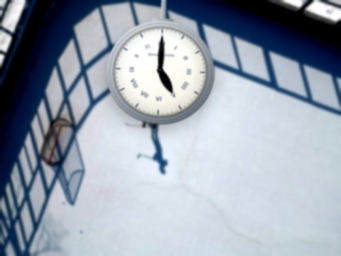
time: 5:00
